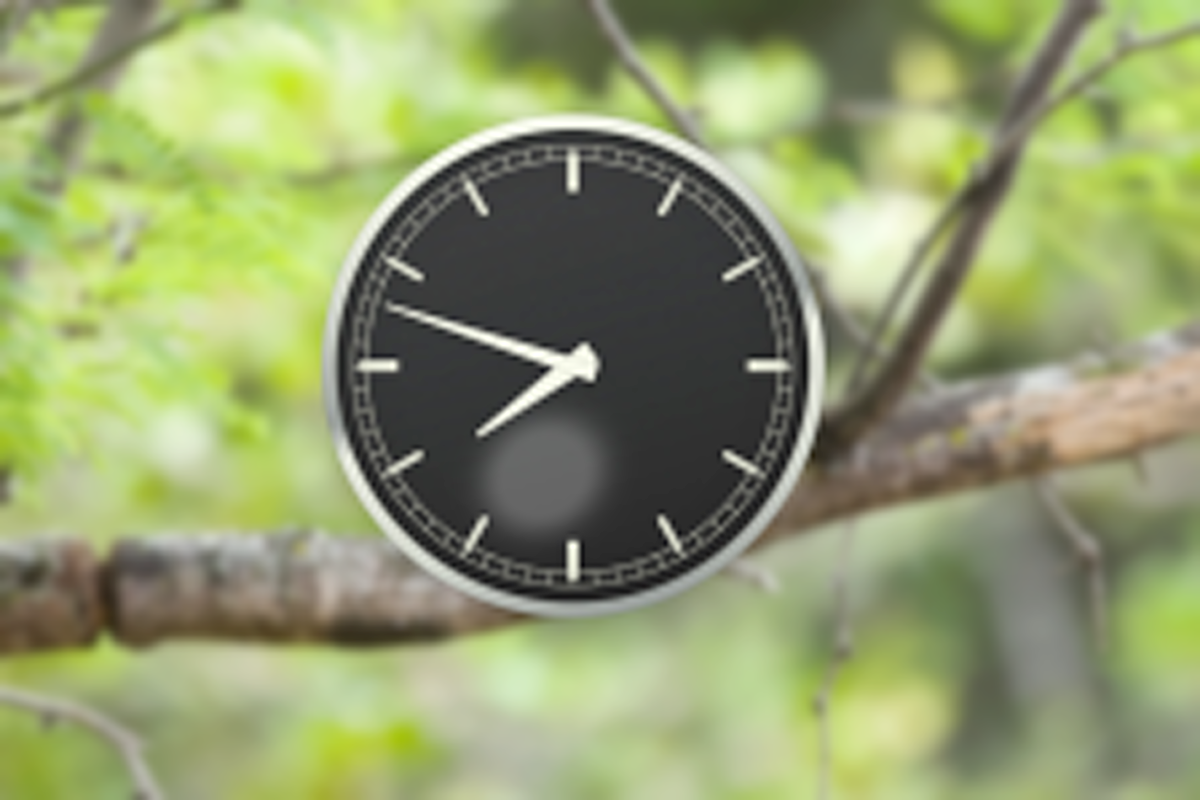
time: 7:48
